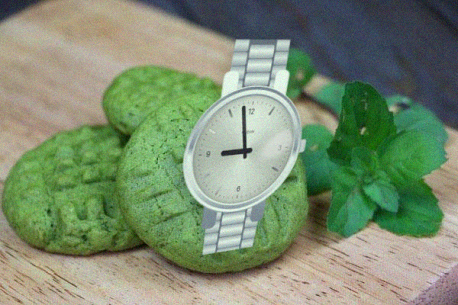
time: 8:58
